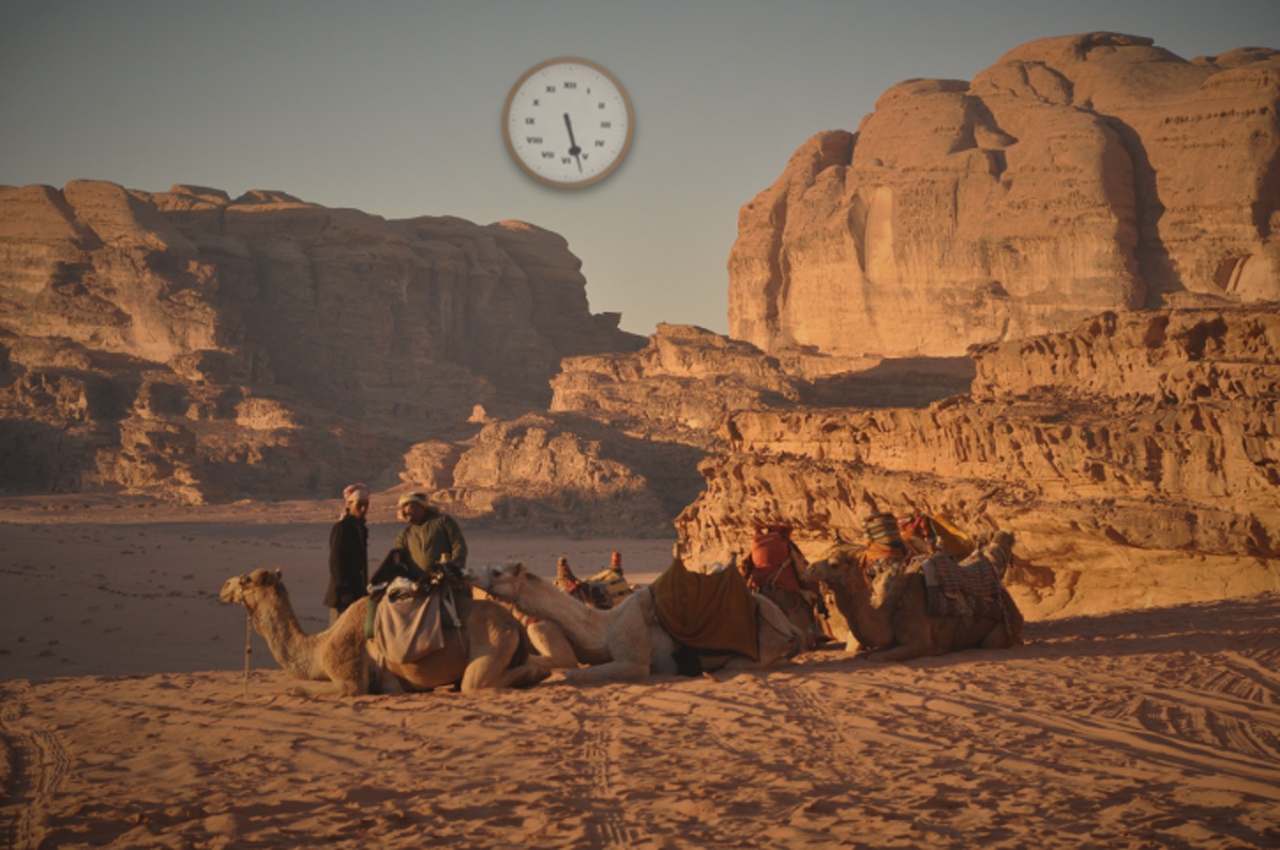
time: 5:27
